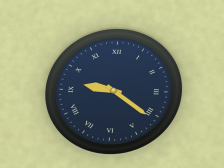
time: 9:21
